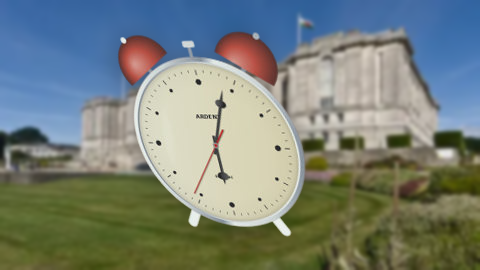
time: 6:03:36
